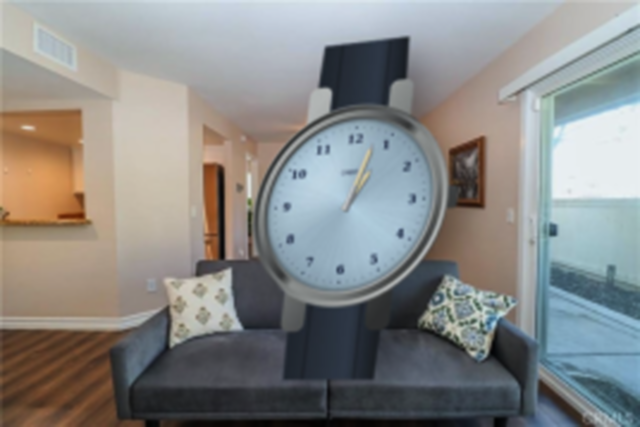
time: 1:03
